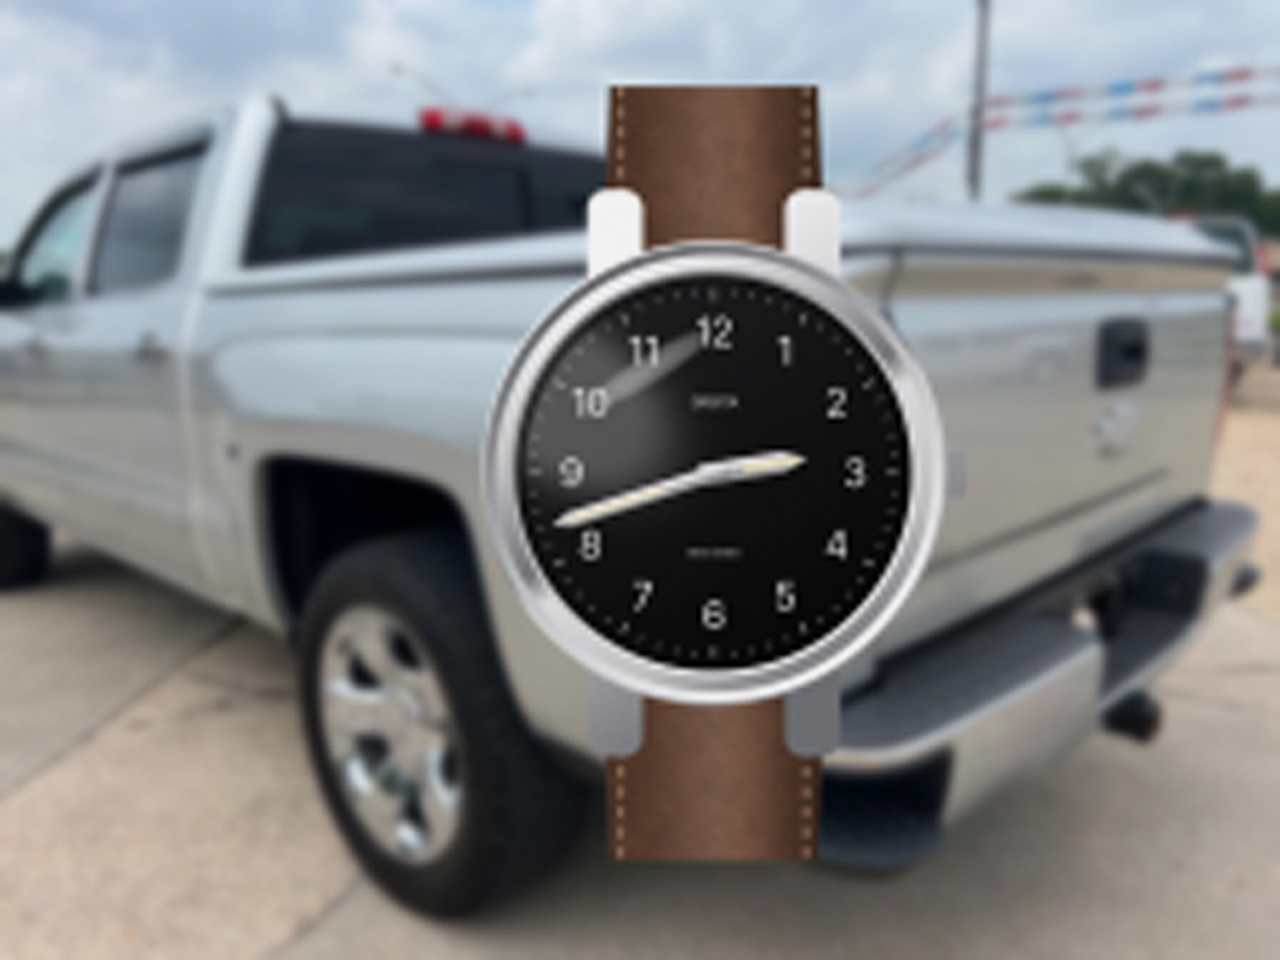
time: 2:42
